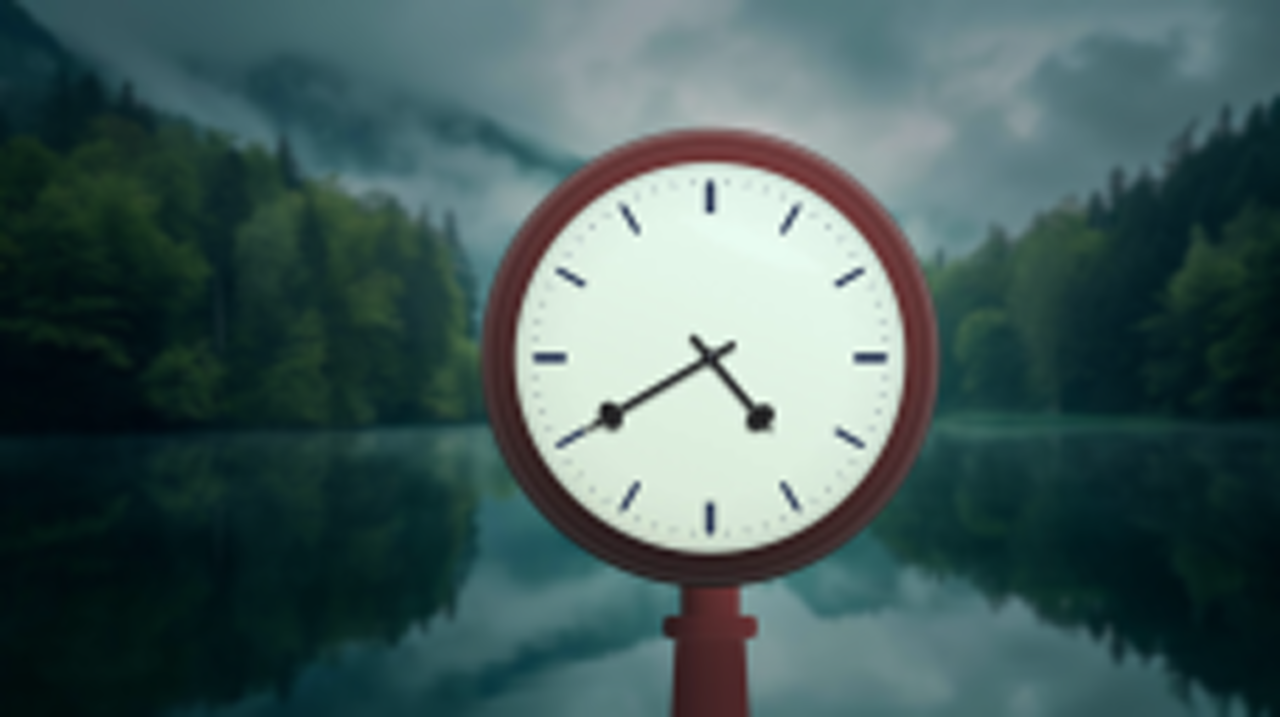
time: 4:40
